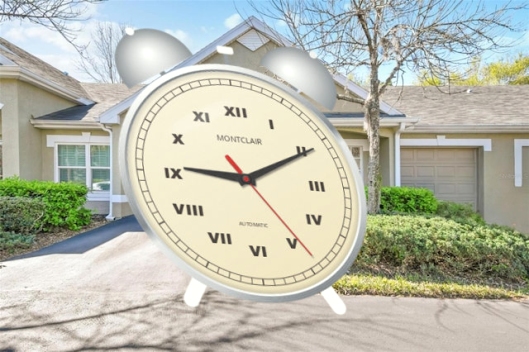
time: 9:10:24
